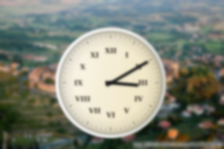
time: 3:10
